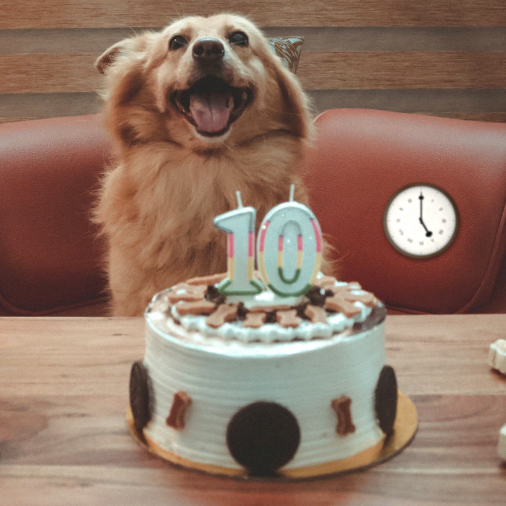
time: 5:00
